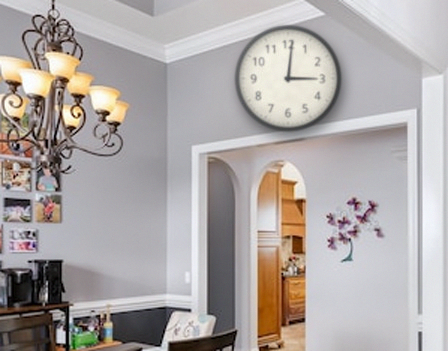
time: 3:01
